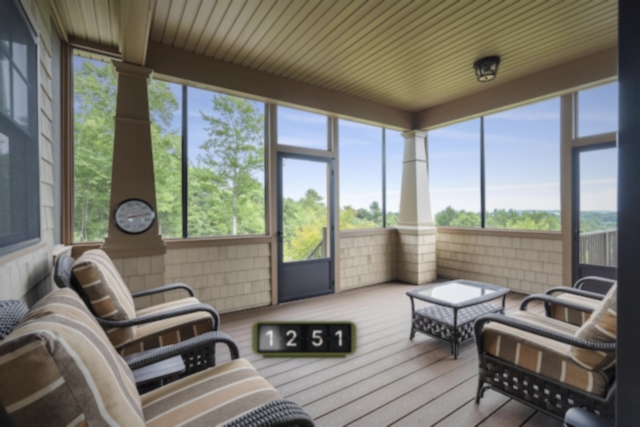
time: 12:51
